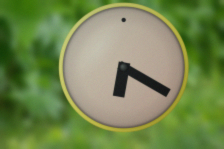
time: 6:20
